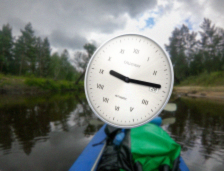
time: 9:14
